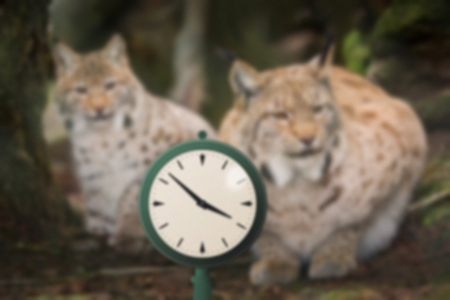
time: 3:52
